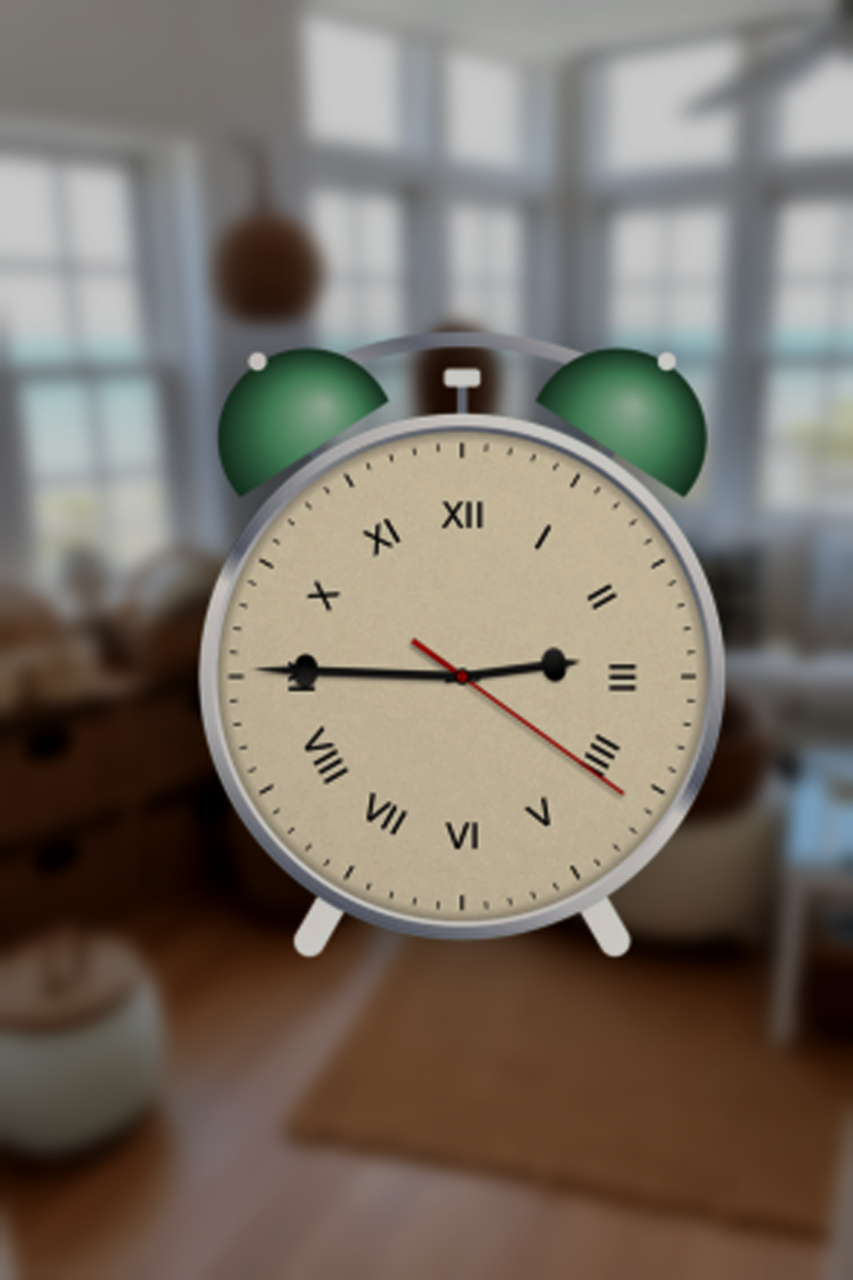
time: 2:45:21
